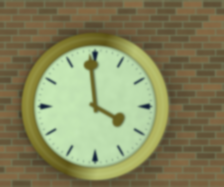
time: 3:59
